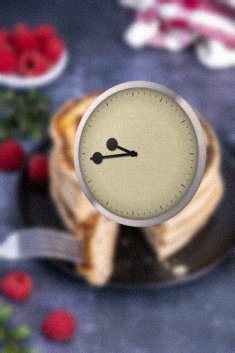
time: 9:44
